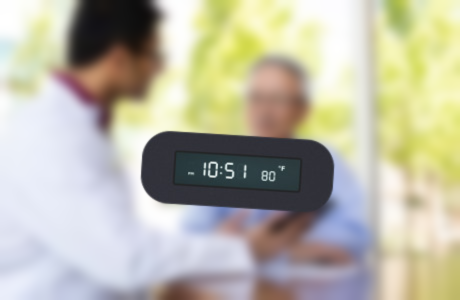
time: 10:51
